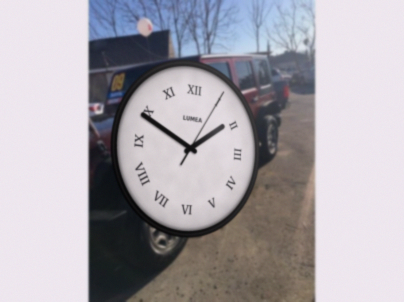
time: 1:49:05
